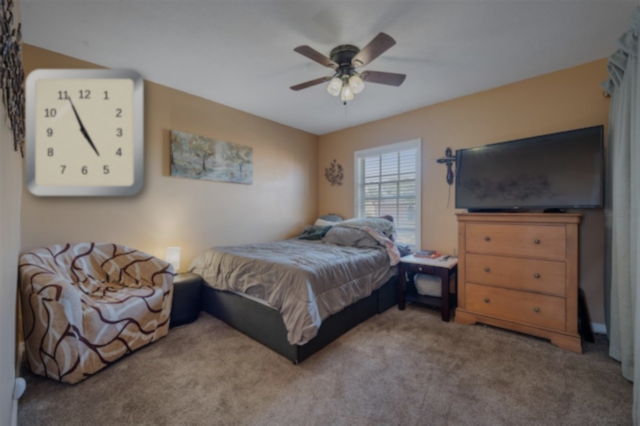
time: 4:56
